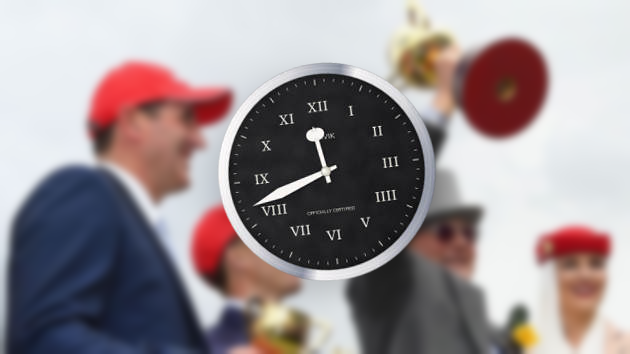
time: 11:42
